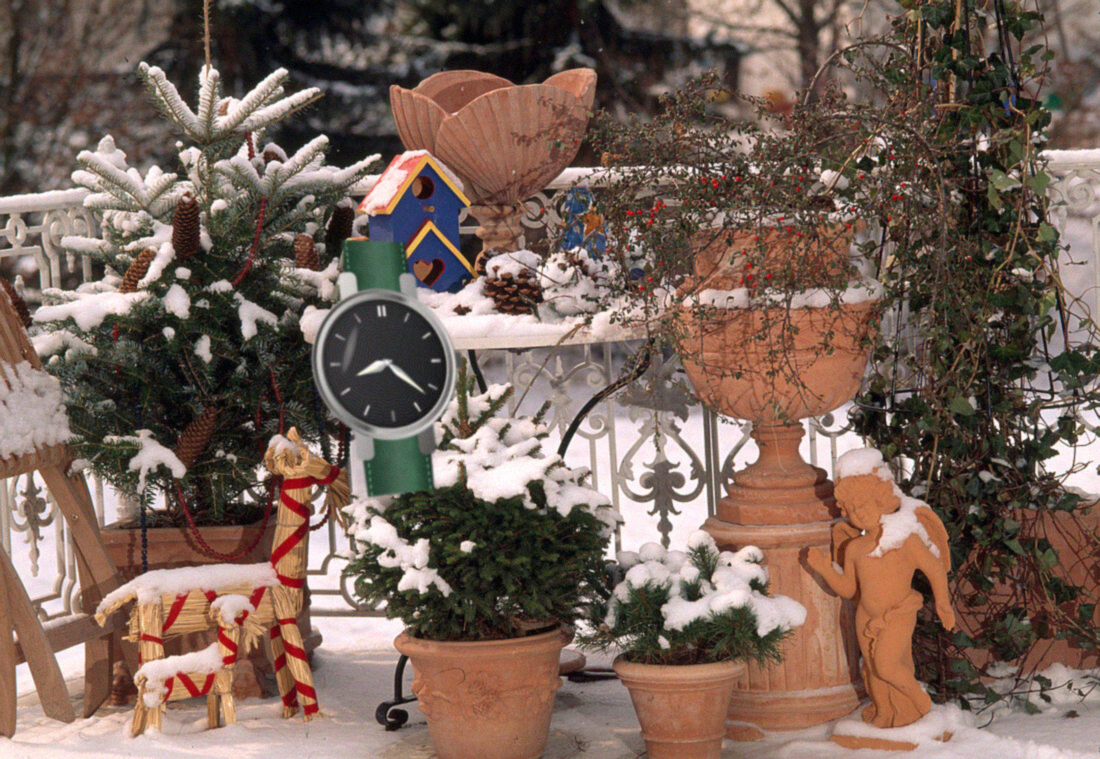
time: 8:22
